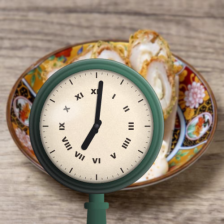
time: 7:01
